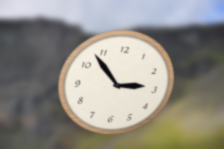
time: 2:53
